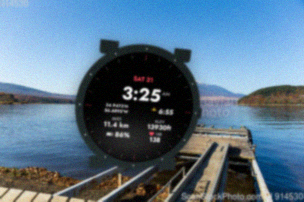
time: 3:25
